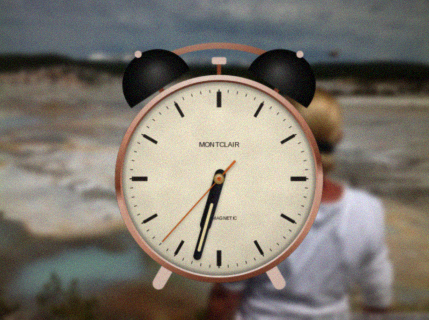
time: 6:32:37
